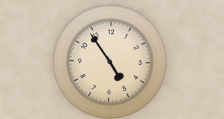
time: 4:54
